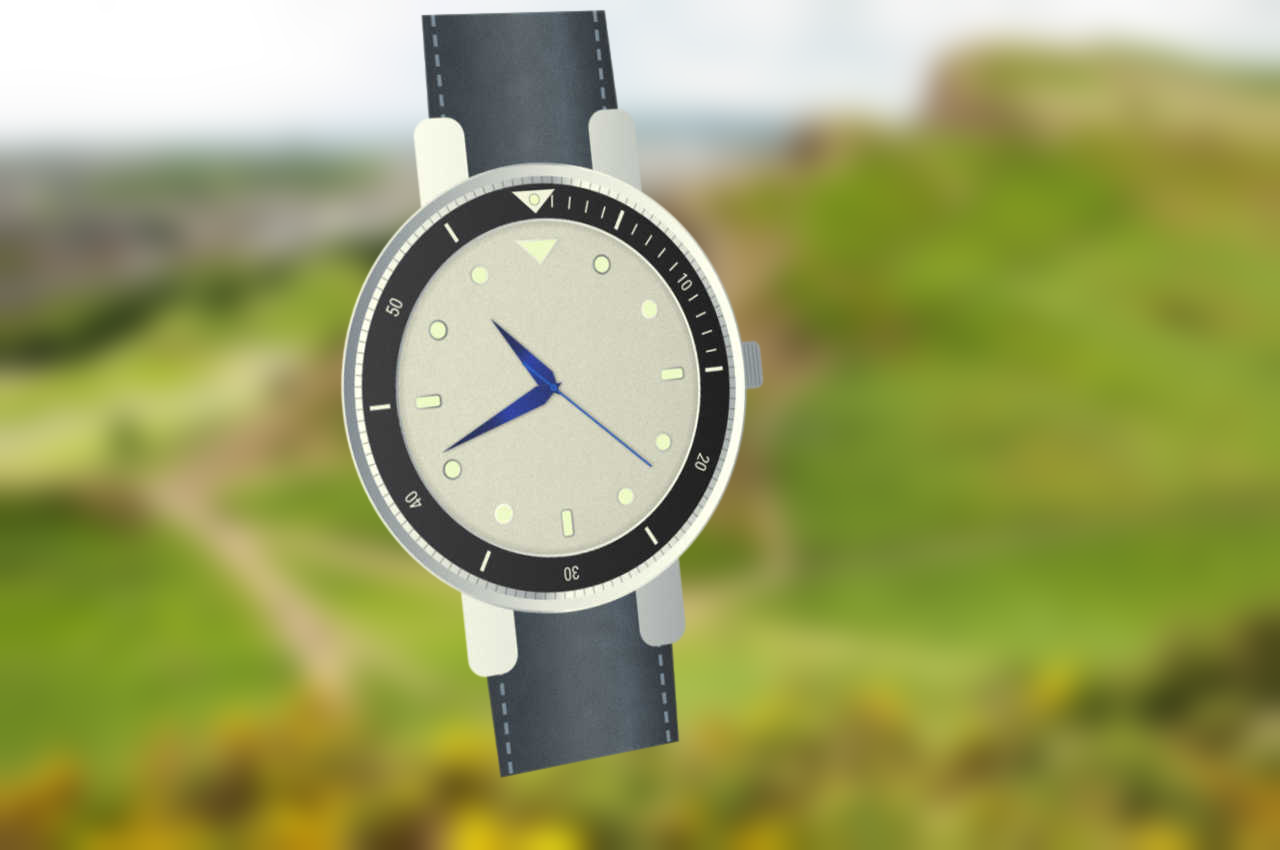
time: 10:41:22
